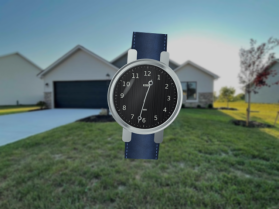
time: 12:32
